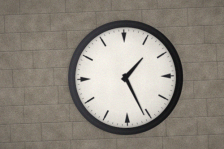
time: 1:26
